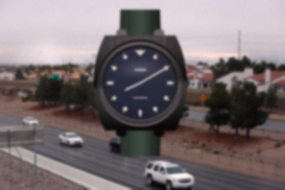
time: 8:10
